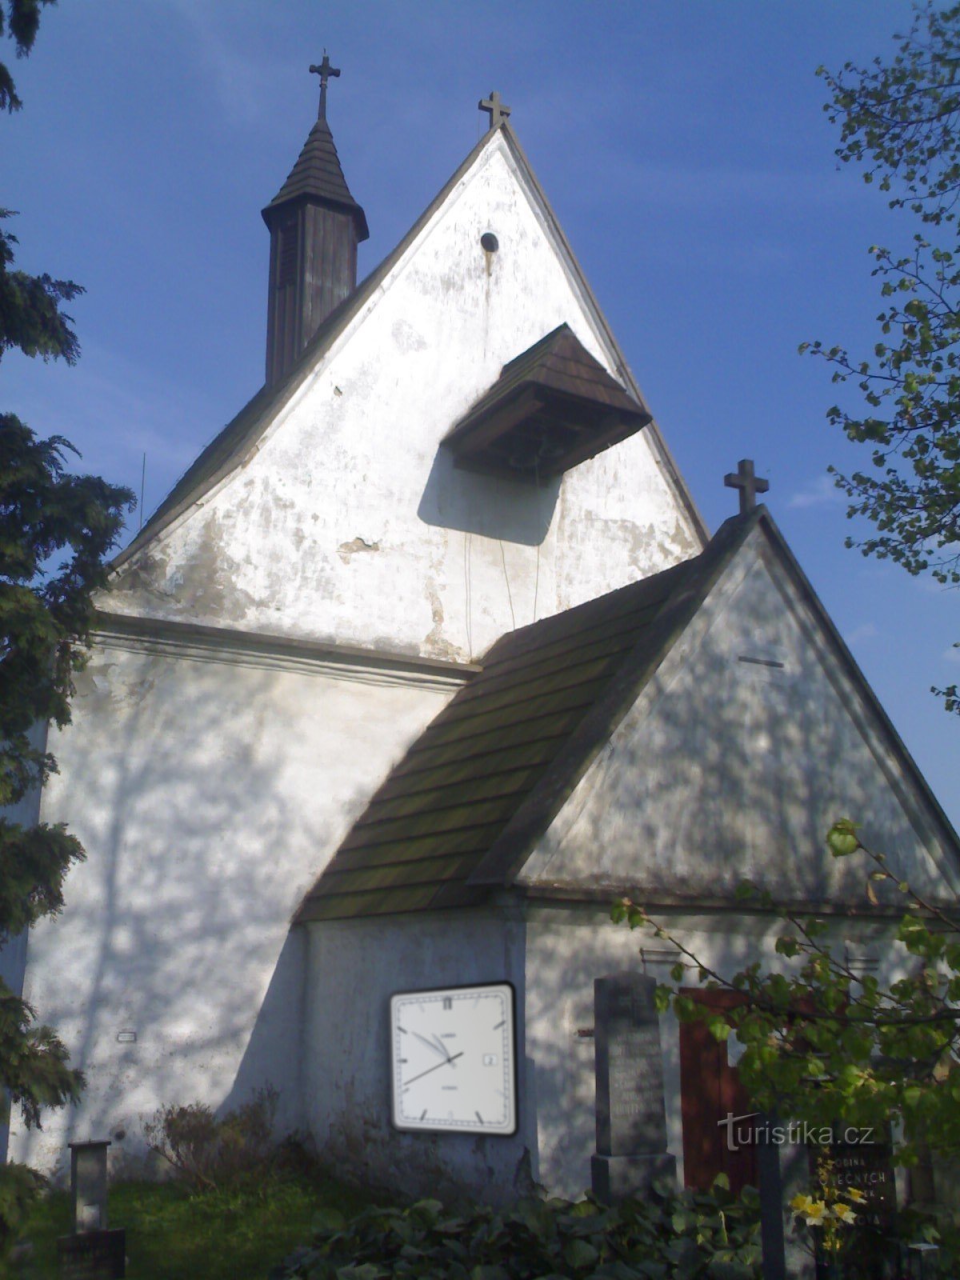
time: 10:50:41
